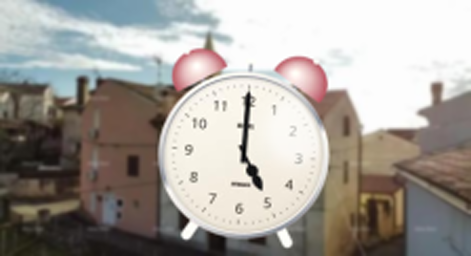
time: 5:00
